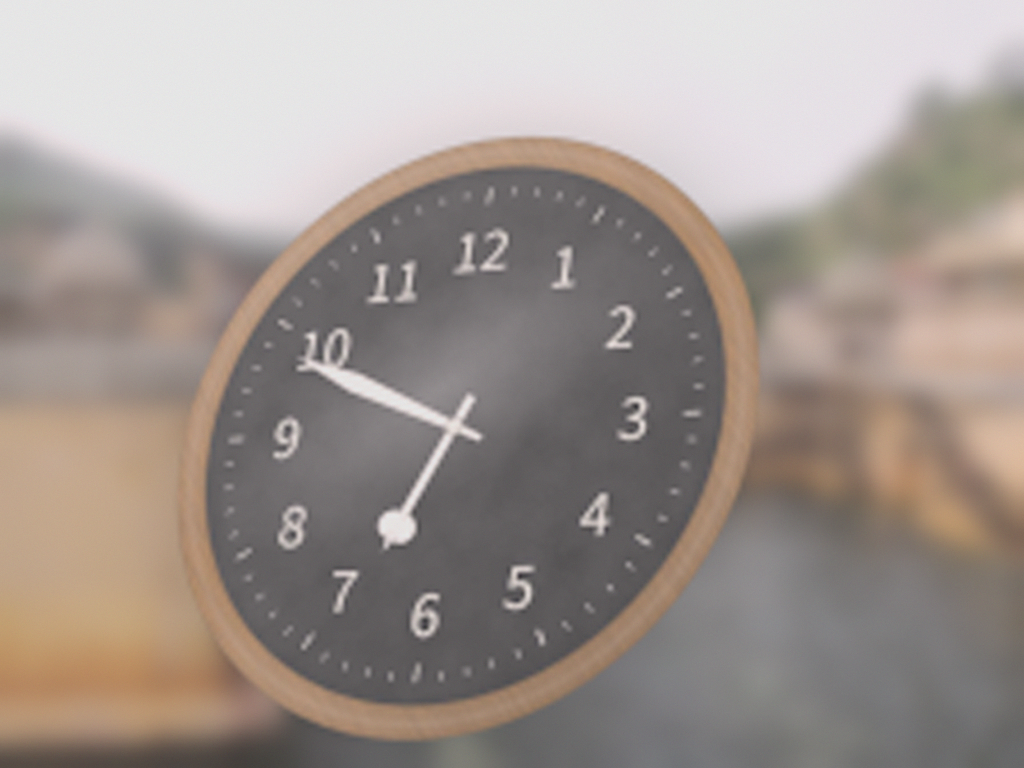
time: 6:49
